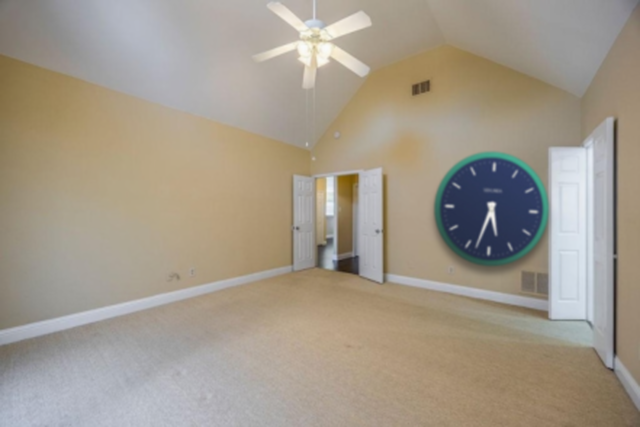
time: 5:33
